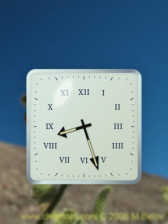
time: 8:27
